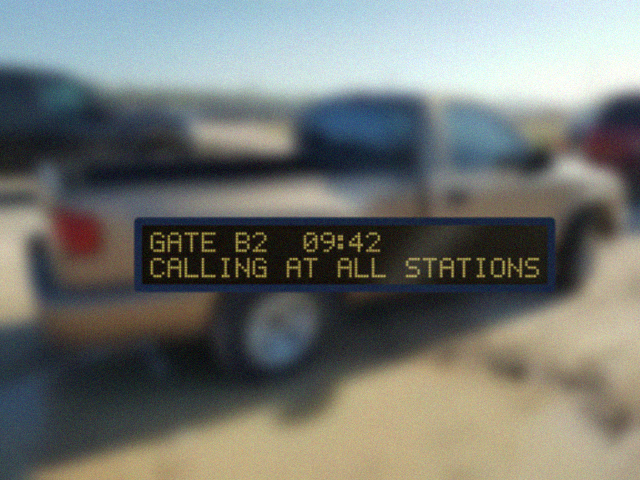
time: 9:42
